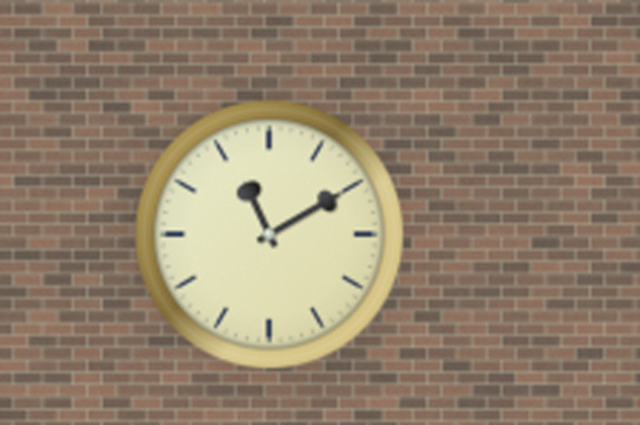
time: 11:10
